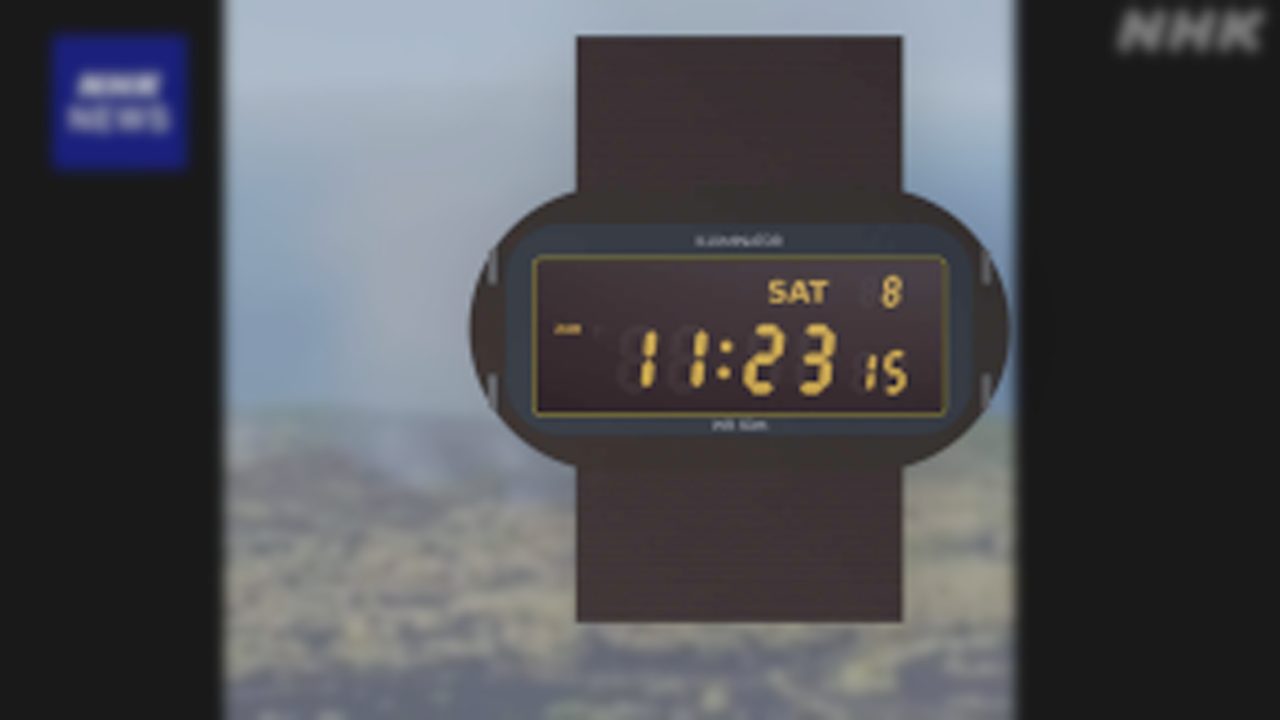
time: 11:23:15
